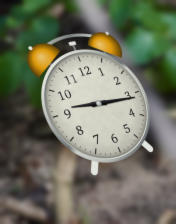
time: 9:16
